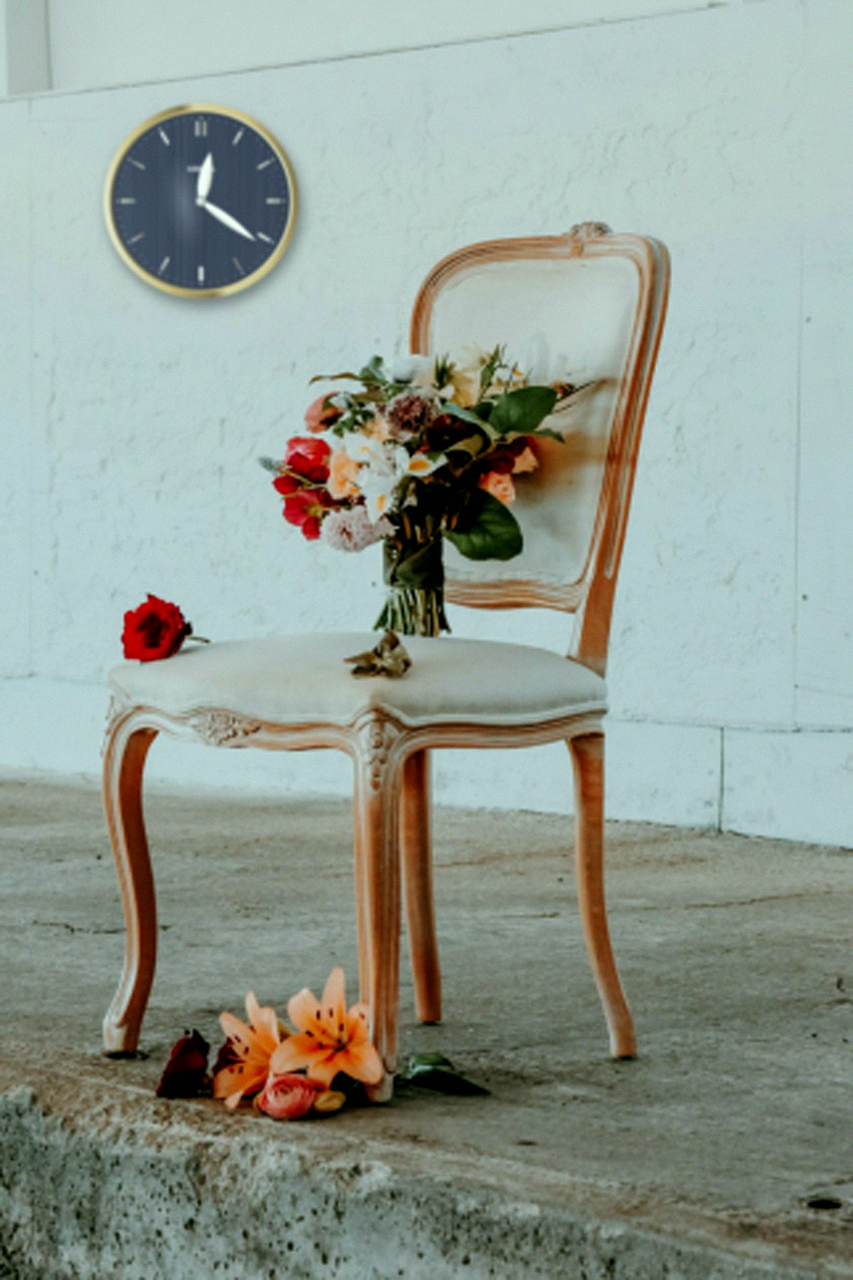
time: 12:21
